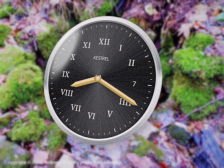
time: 8:19
